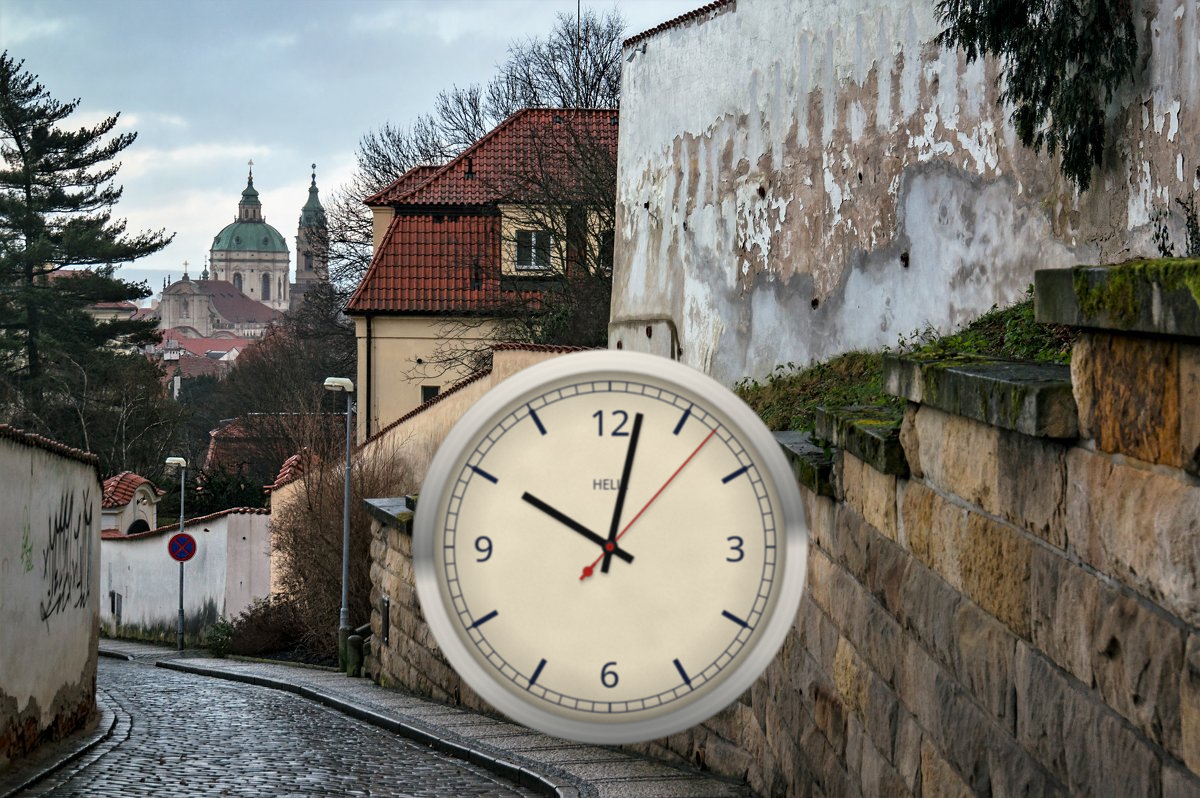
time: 10:02:07
